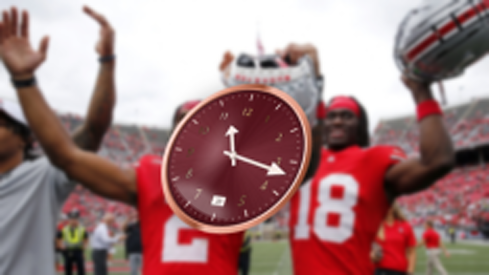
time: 11:17
